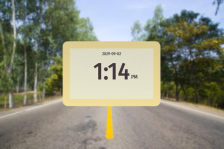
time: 1:14
